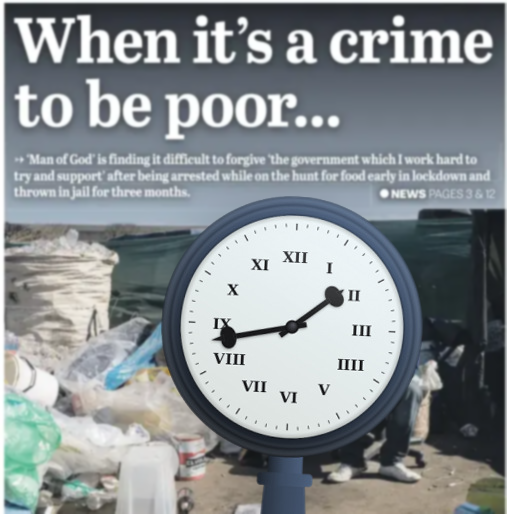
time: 1:43
